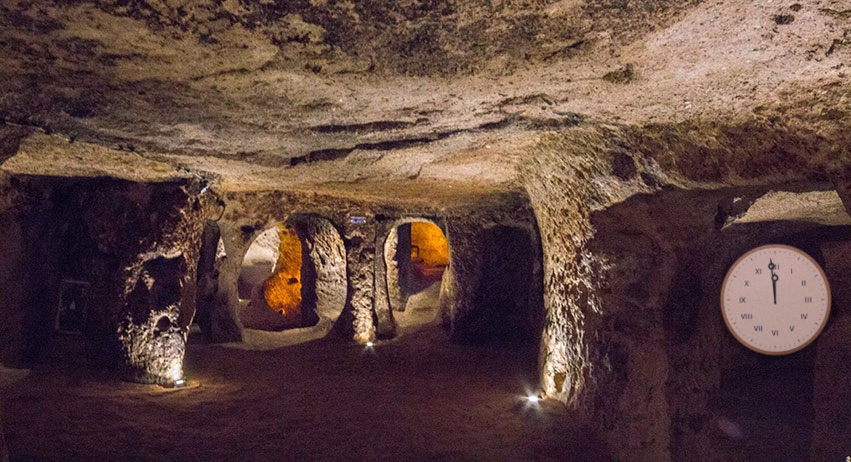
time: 11:59
